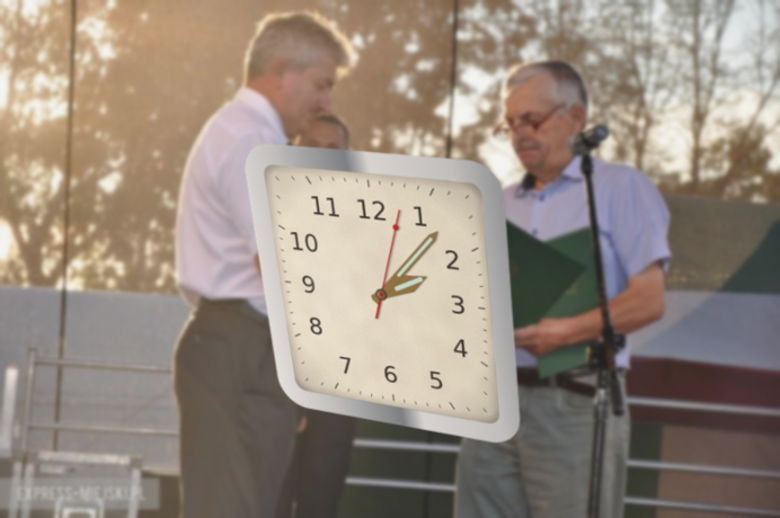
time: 2:07:03
